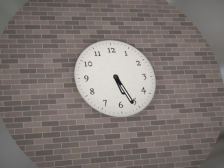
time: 5:26
